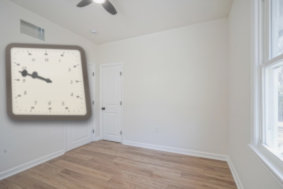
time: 9:48
